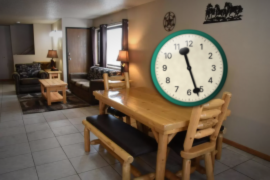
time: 11:27
